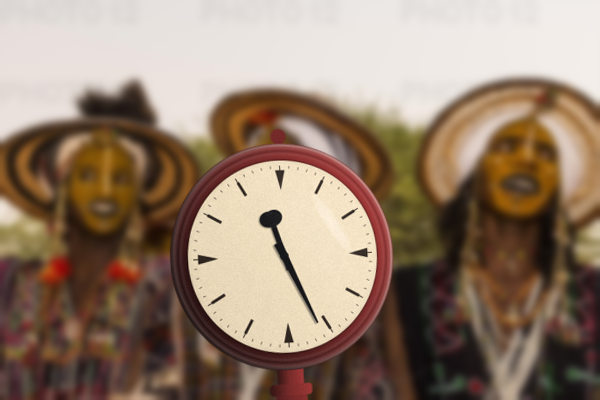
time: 11:26
